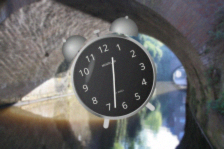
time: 12:33
